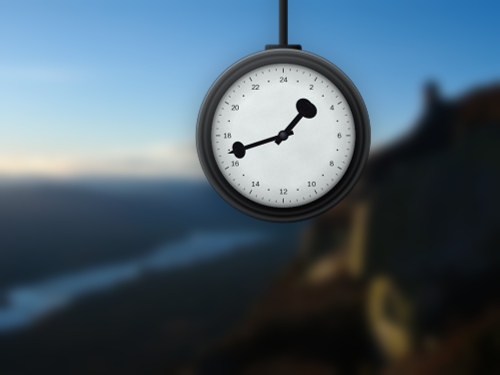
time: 2:42
